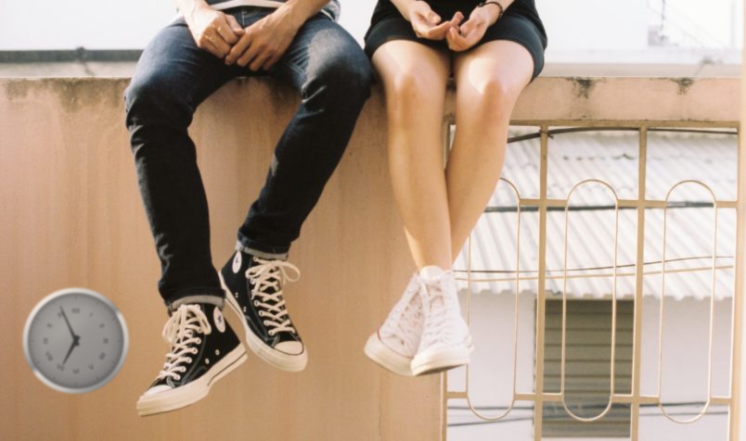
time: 6:56
